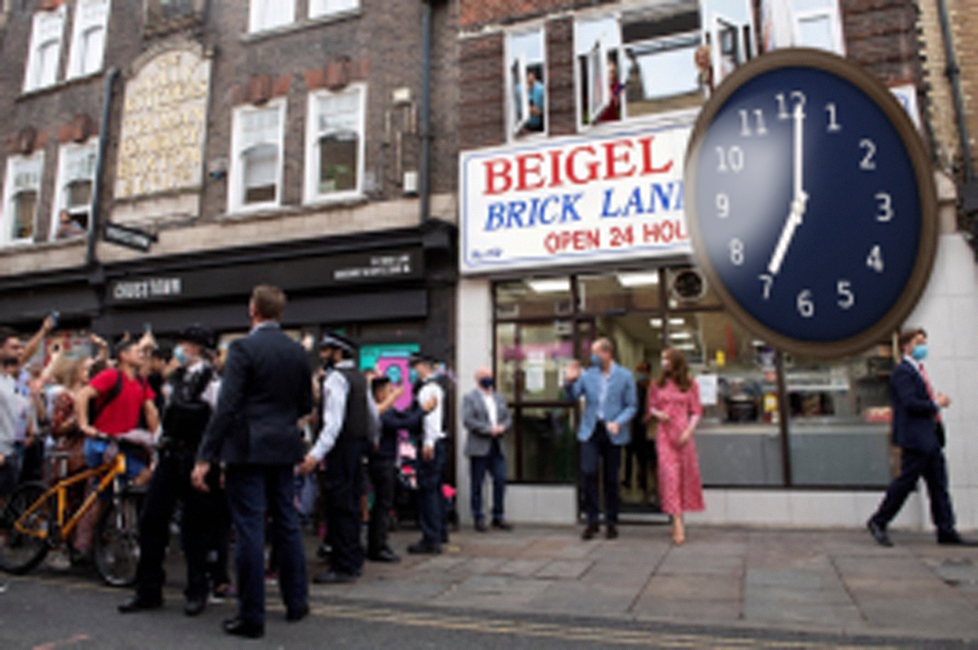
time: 7:01
